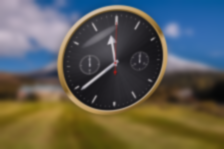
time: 11:39
